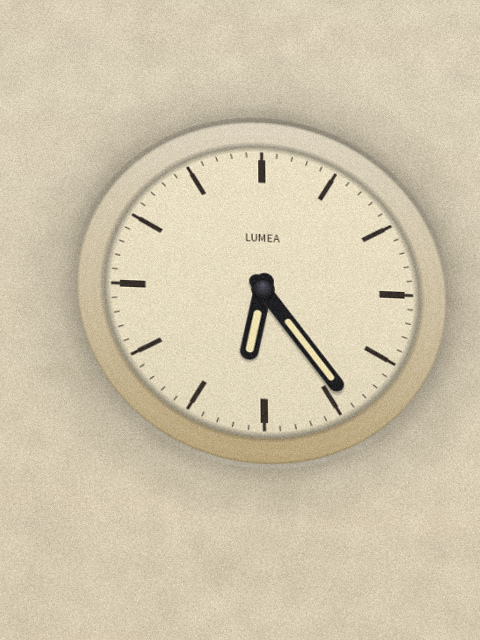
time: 6:24
